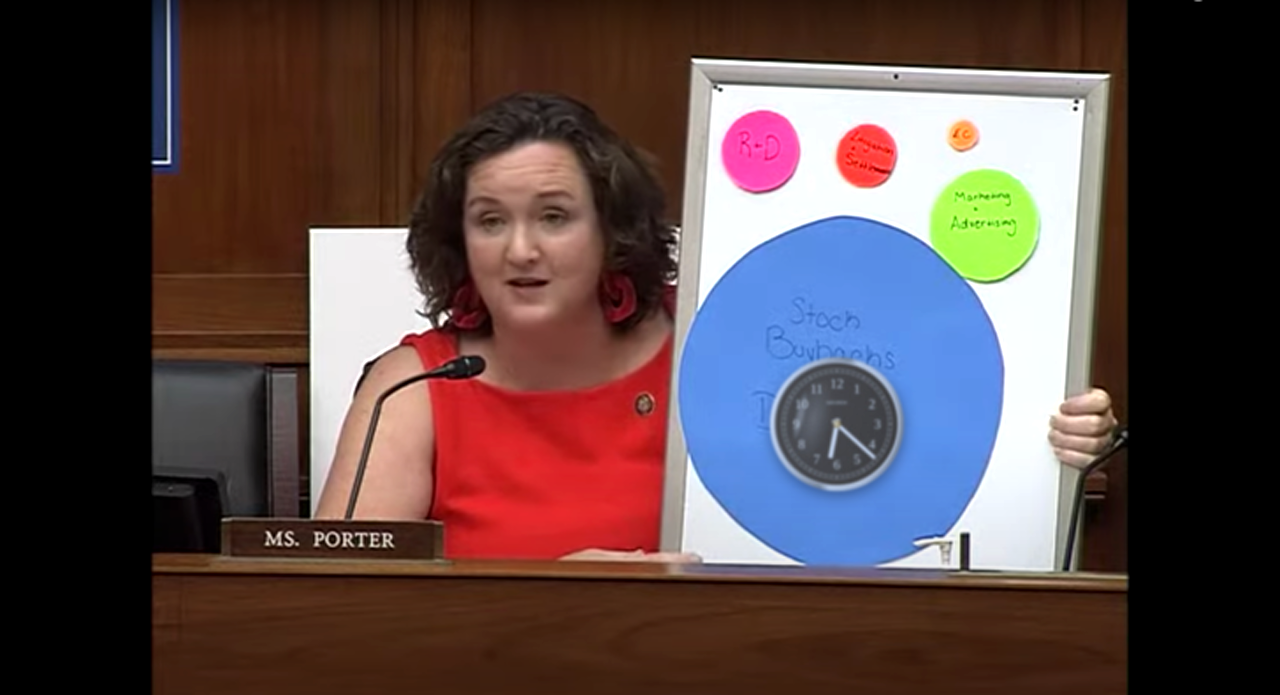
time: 6:22
